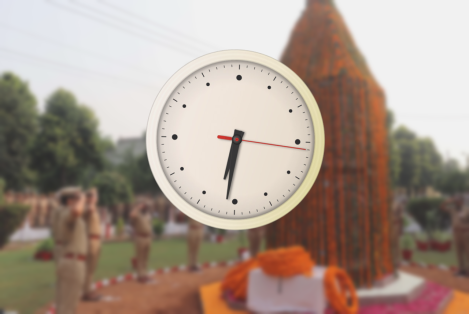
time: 6:31:16
